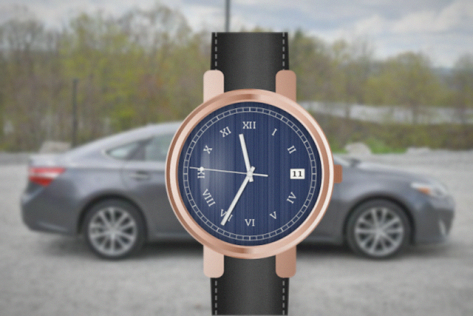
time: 11:34:46
